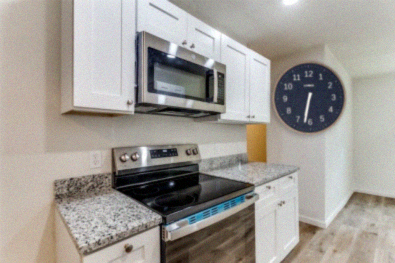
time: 6:32
